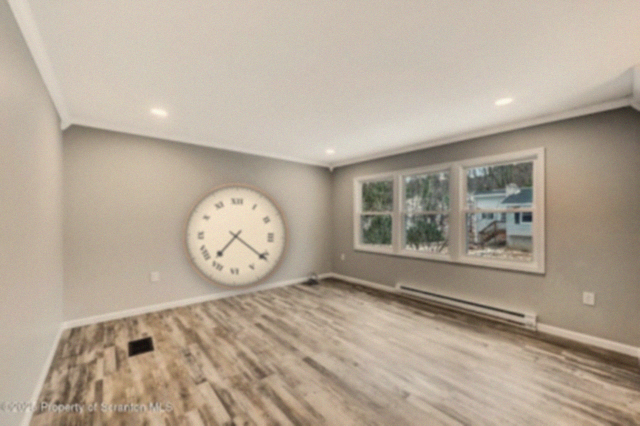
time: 7:21
